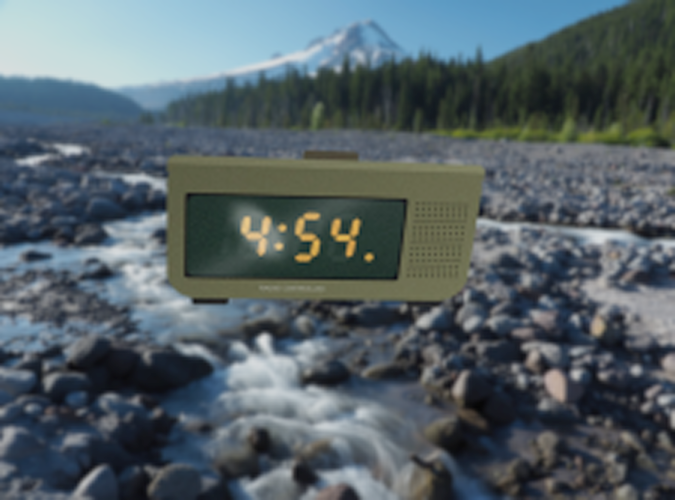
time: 4:54
